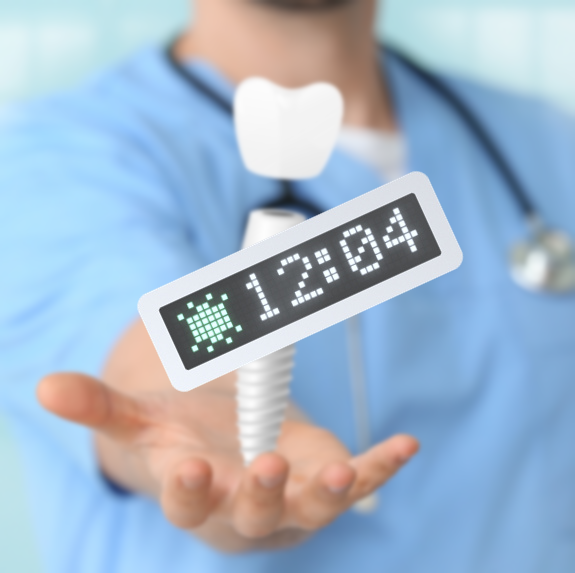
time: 12:04
